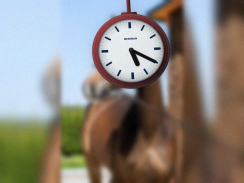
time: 5:20
